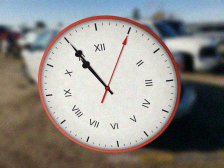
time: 10:55:05
